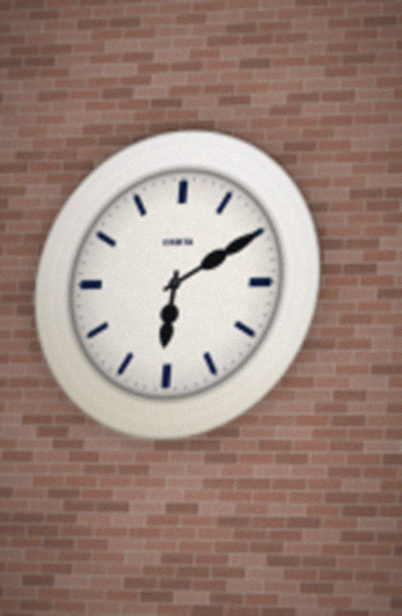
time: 6:10
